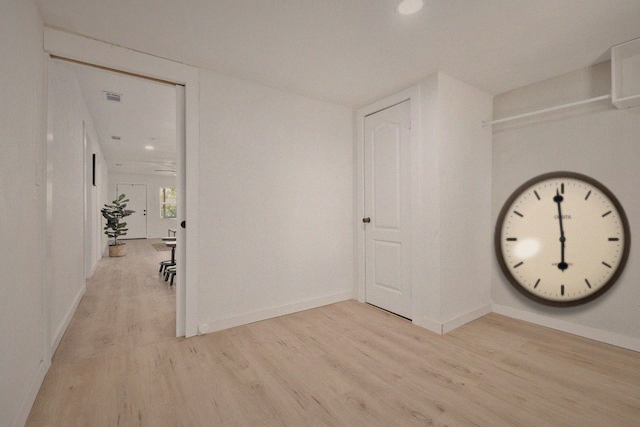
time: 5:59
